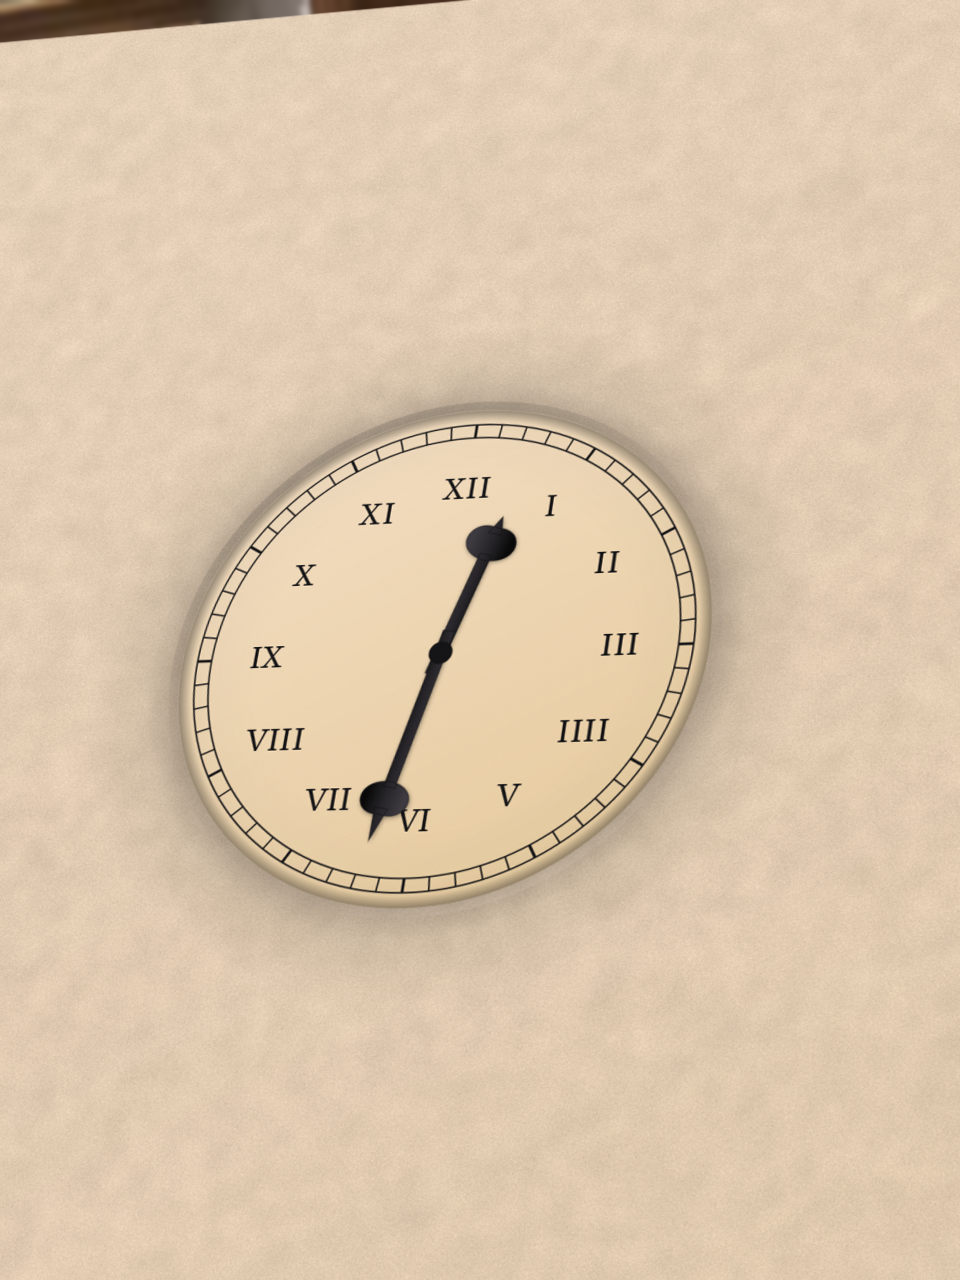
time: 12:32
